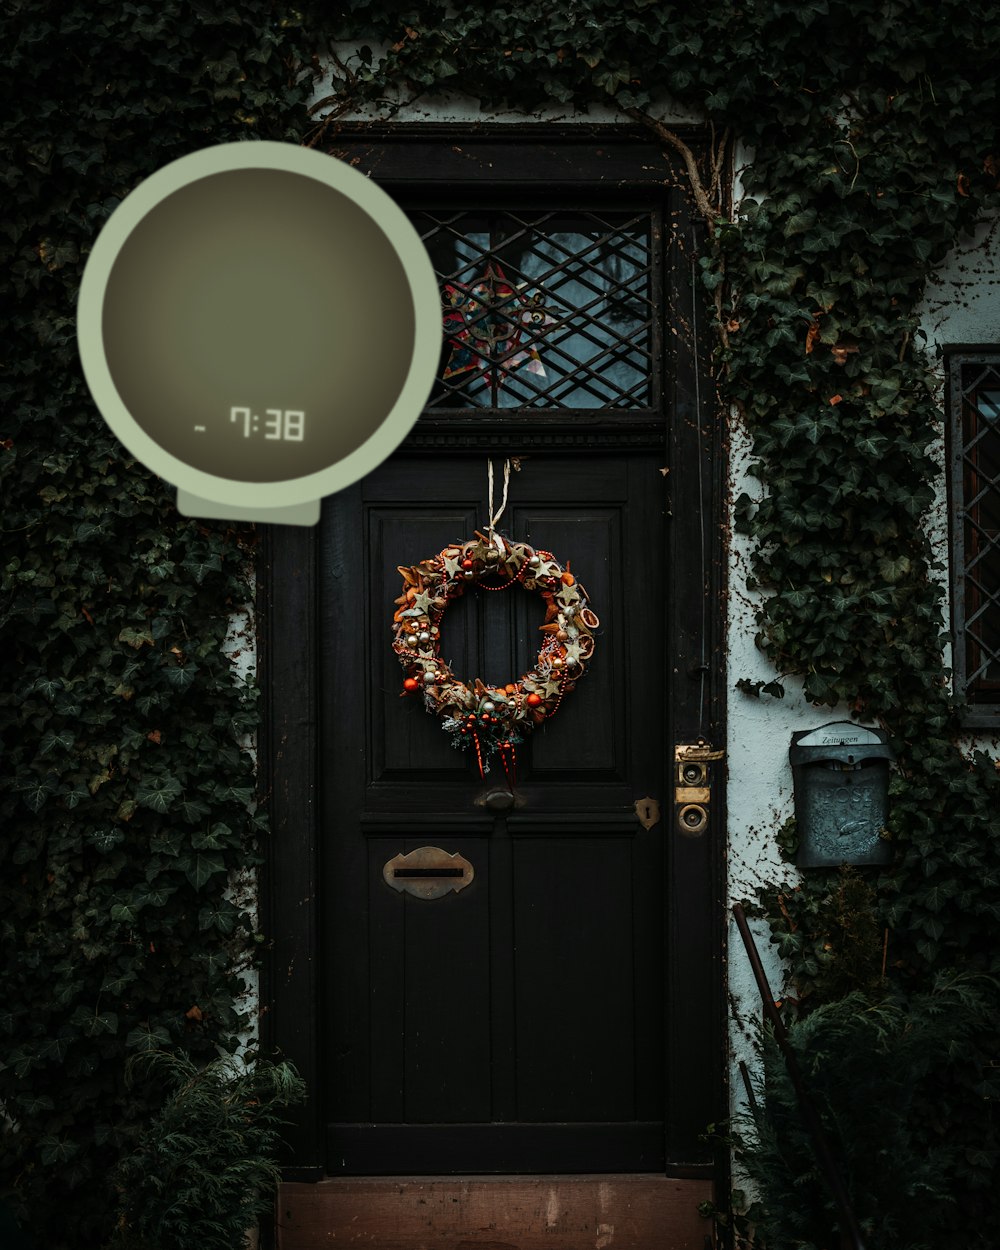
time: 7:38
